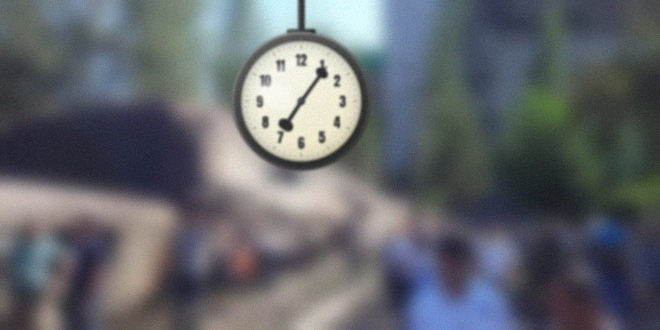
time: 7:06
